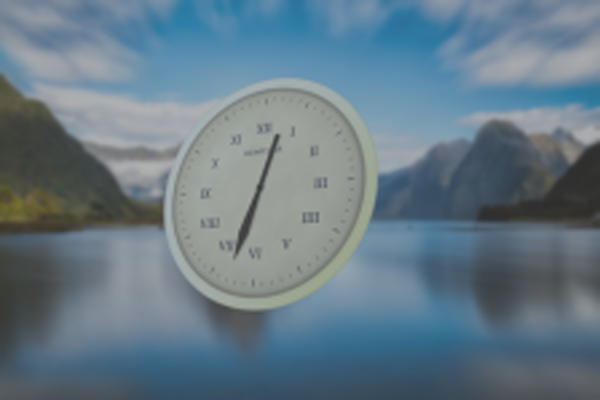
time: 12:33
